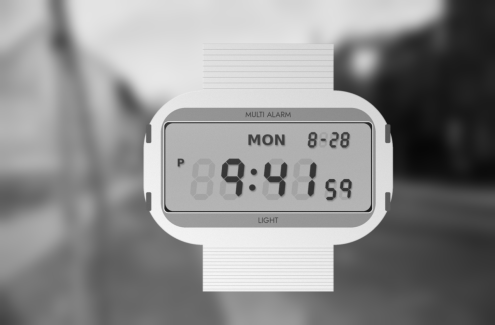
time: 9:41:59
